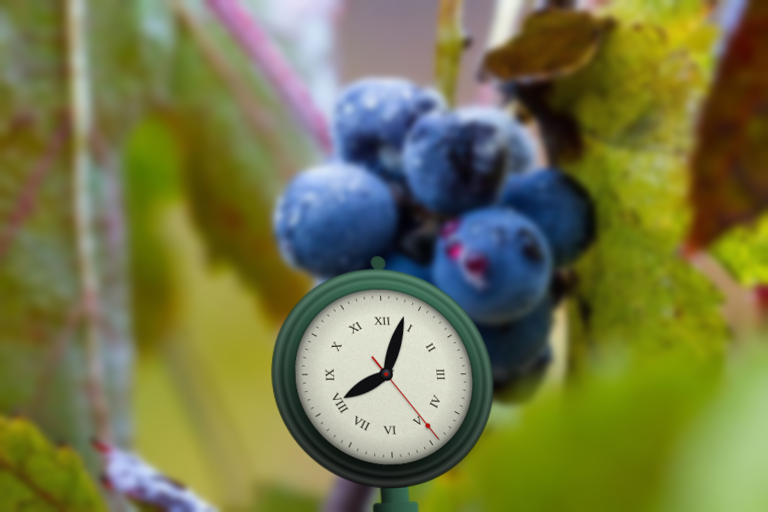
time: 8:03:24
